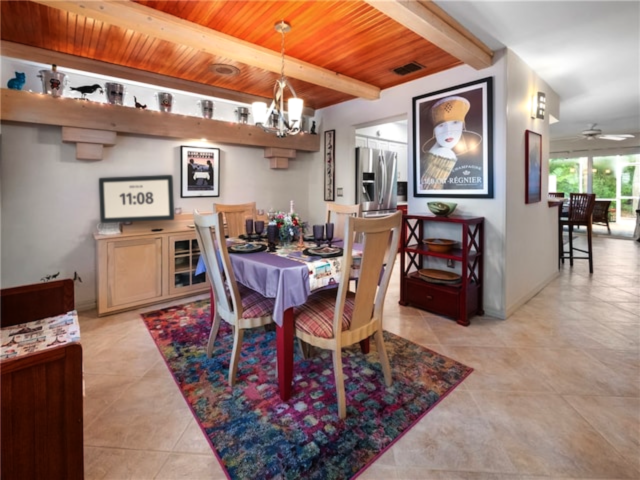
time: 11:08
